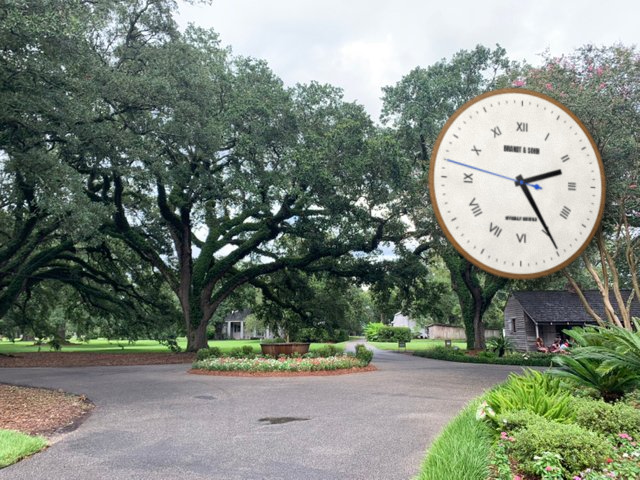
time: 2:24:47
